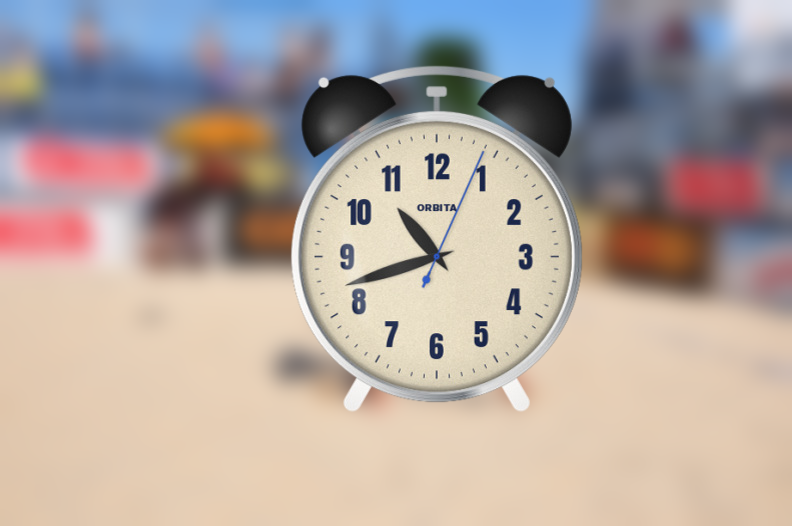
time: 10:42:04
